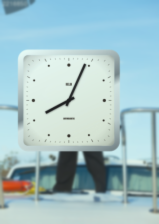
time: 8:04
